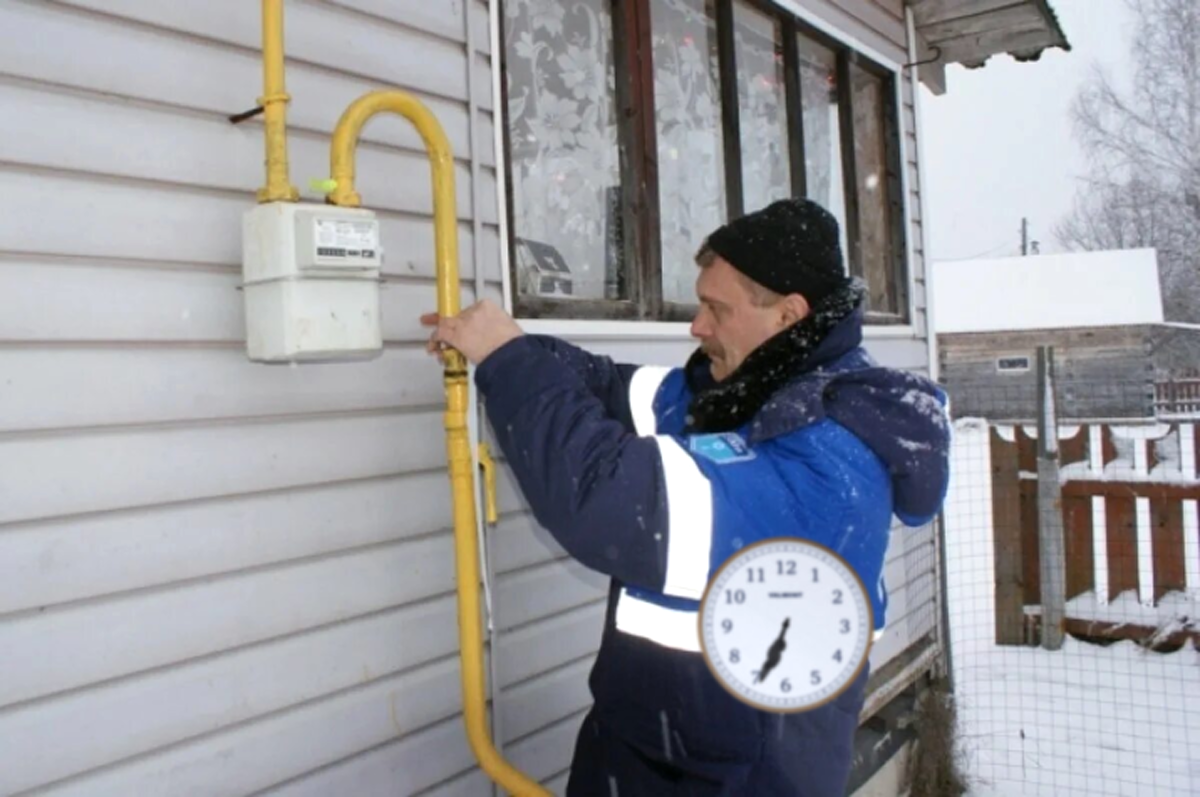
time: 6:34
